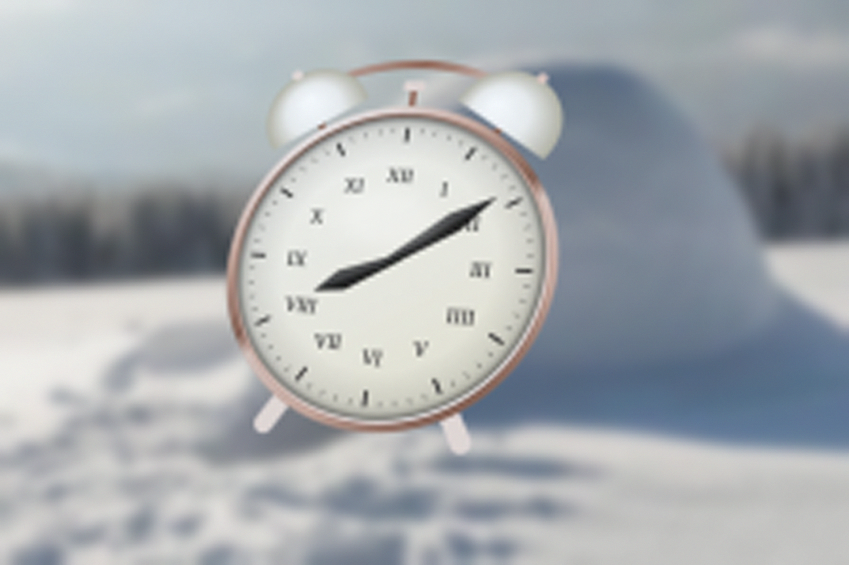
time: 8:09
